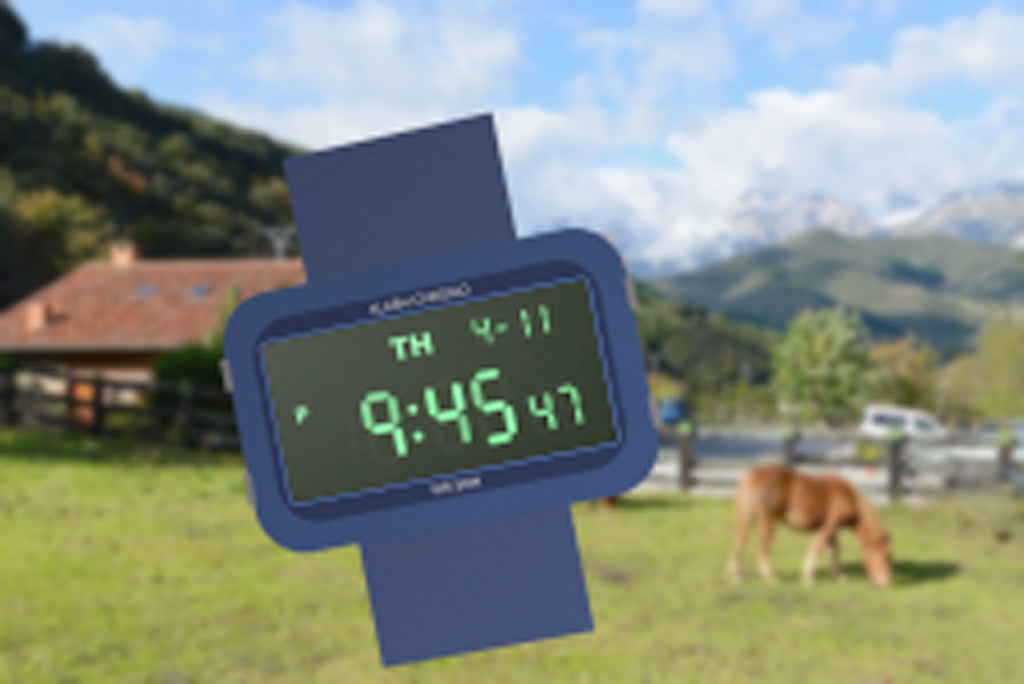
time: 9:45:47
